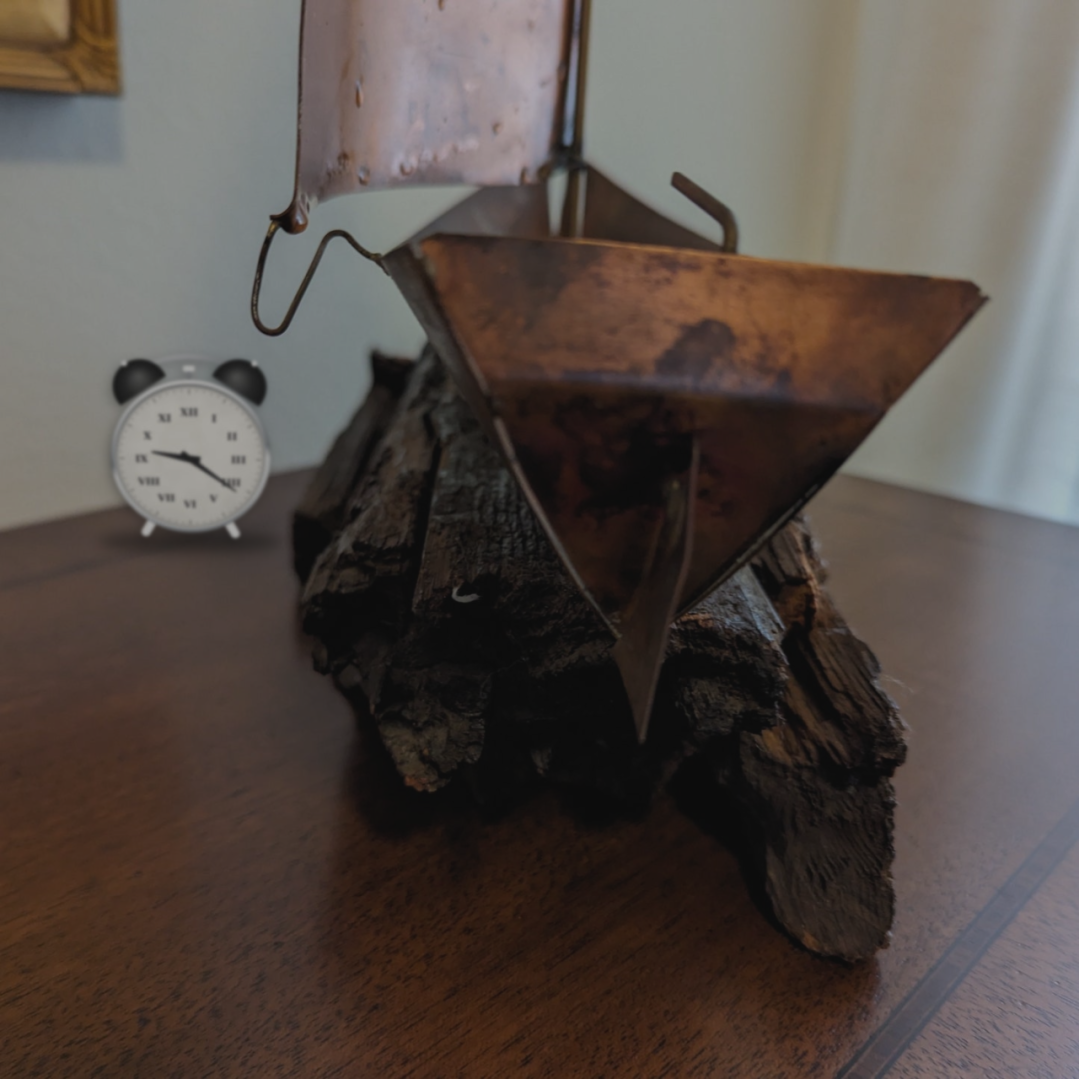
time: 9:21
